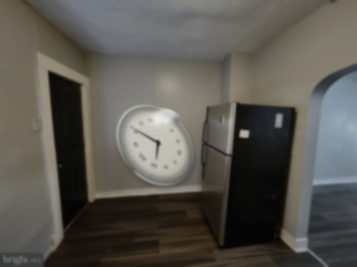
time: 6:51
